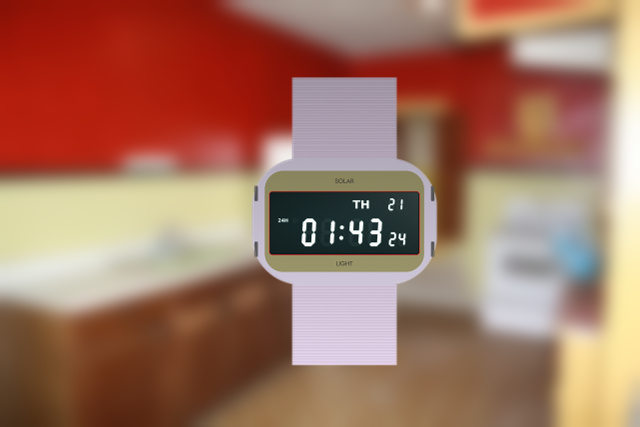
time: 1:43:24
